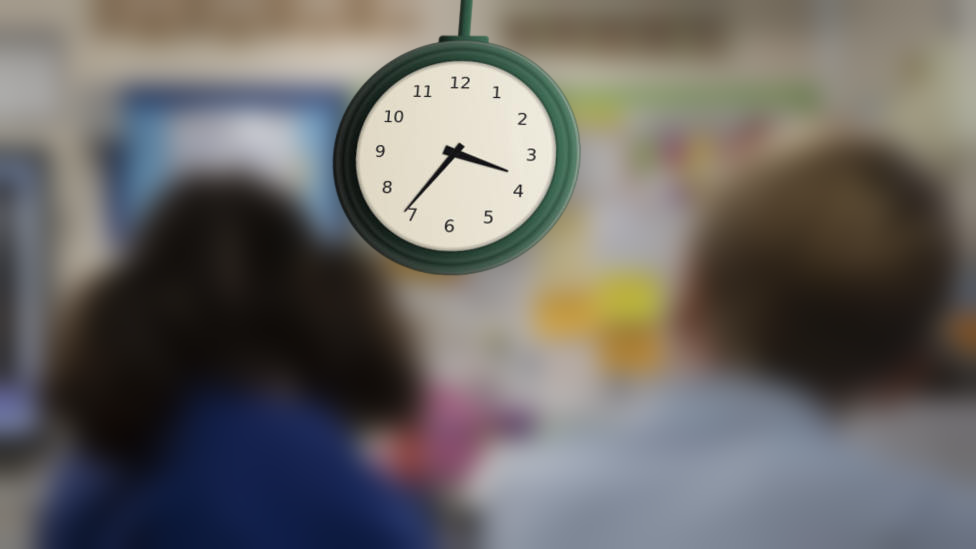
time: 3:36
